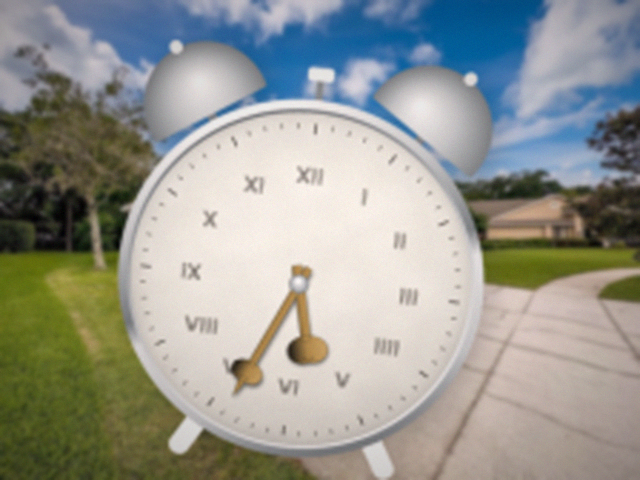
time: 5:34
